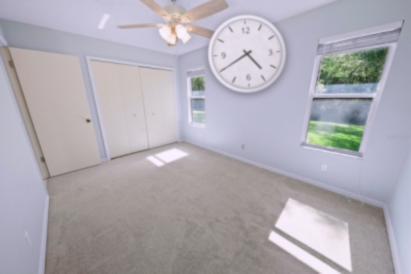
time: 4:40
